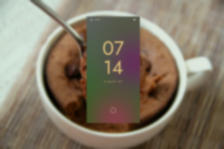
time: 7:14
